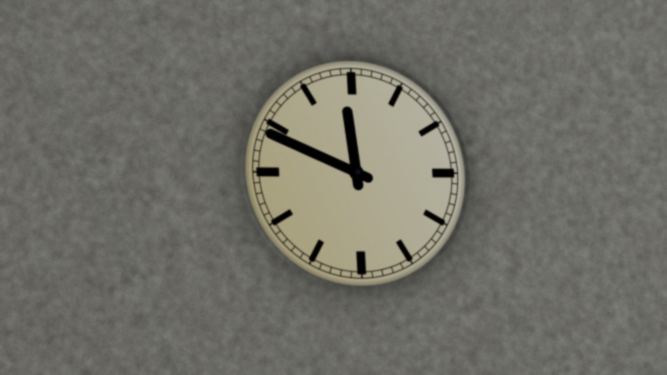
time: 11:49
